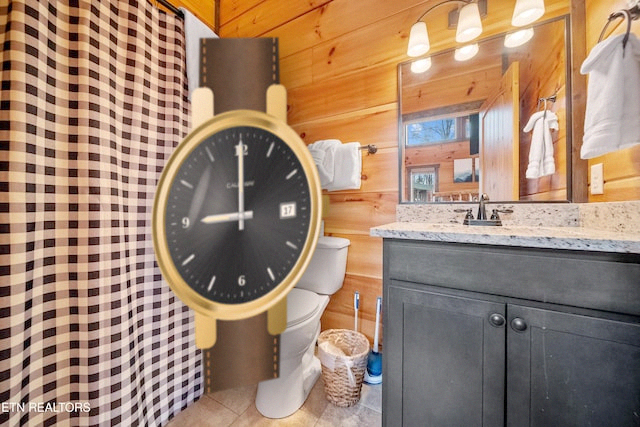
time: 9:00
